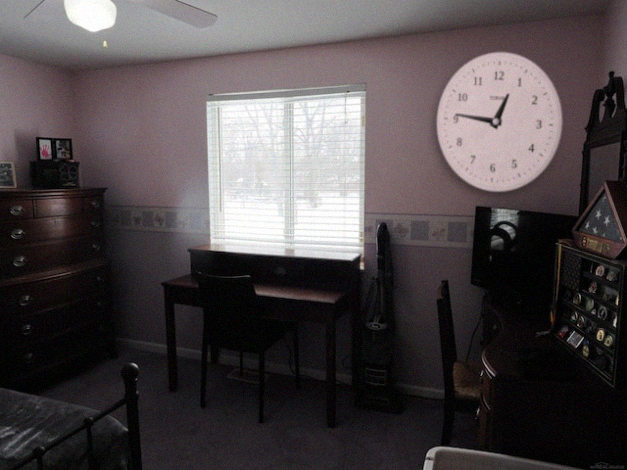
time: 12:46
